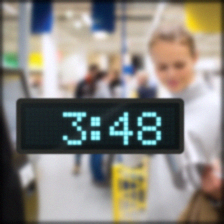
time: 3:48
